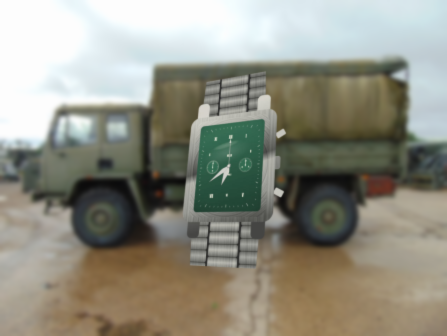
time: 6:39
